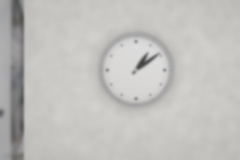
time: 1:09
